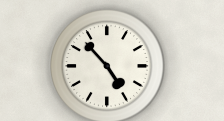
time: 4:53
